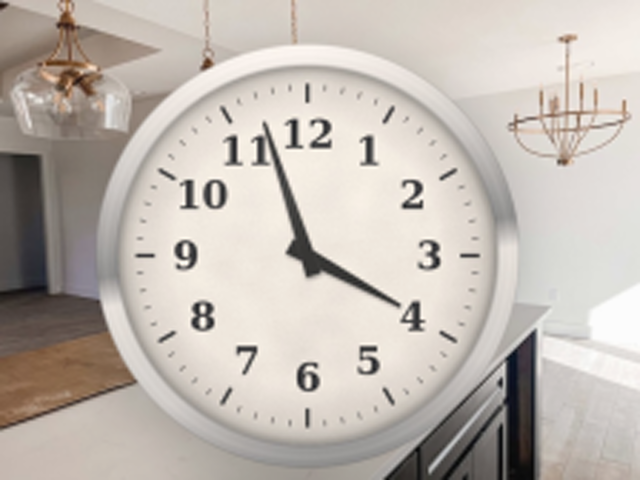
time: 3:57
